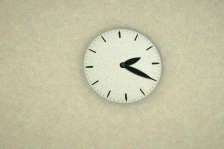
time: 2:20
